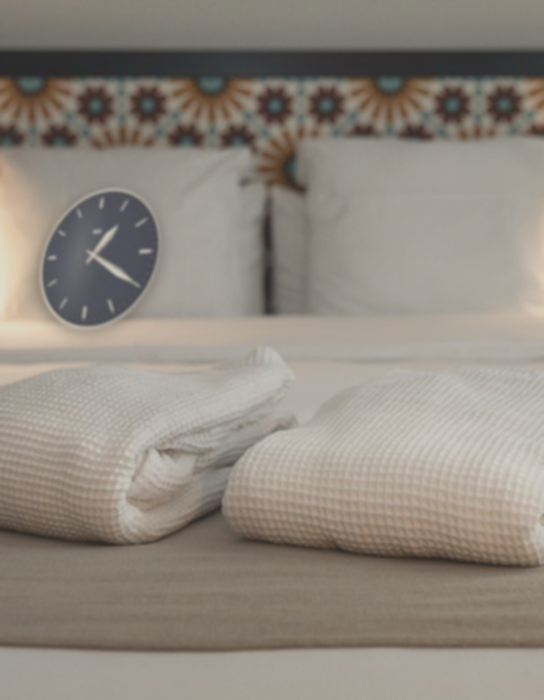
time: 1:20
